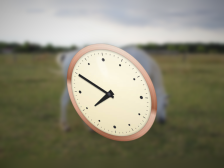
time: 7:50
